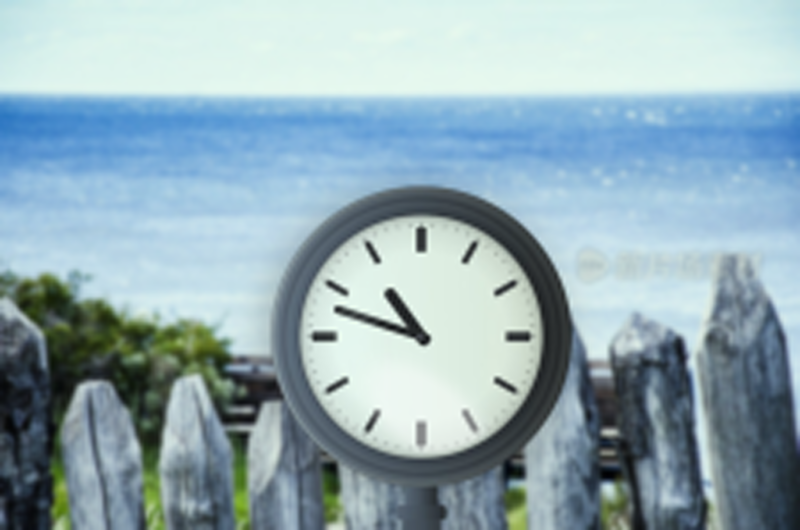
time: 10:48
